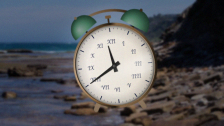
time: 11:40
